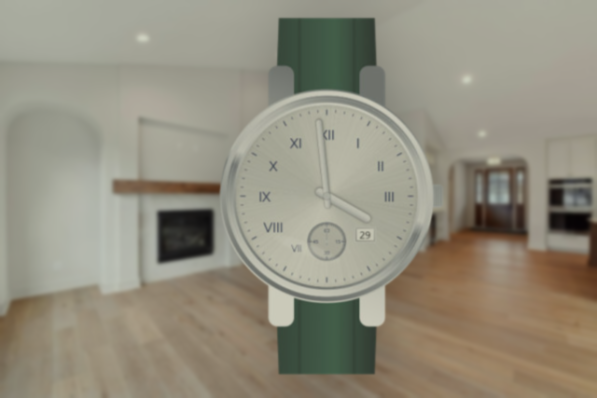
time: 3:59
